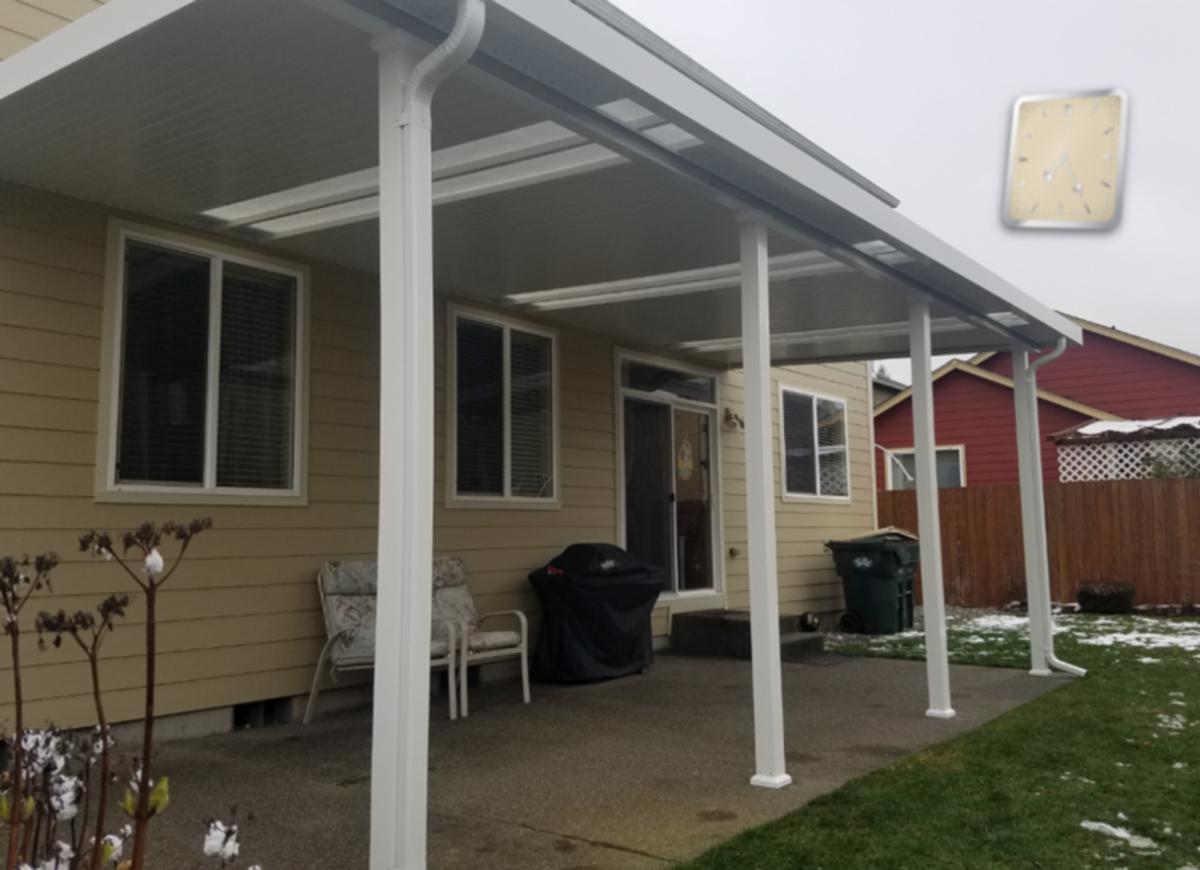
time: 7:25
